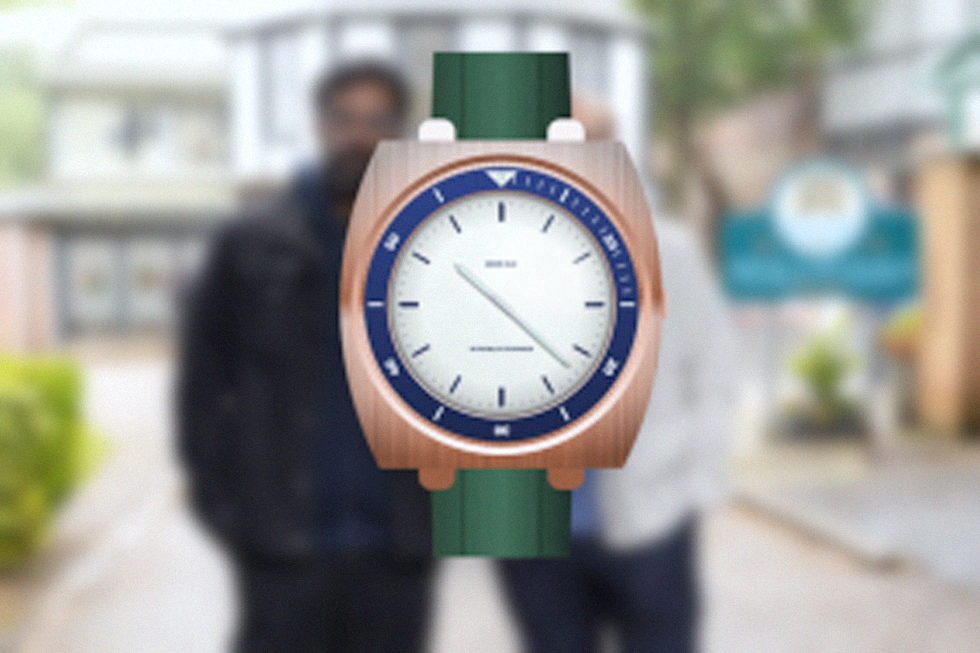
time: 10:22
